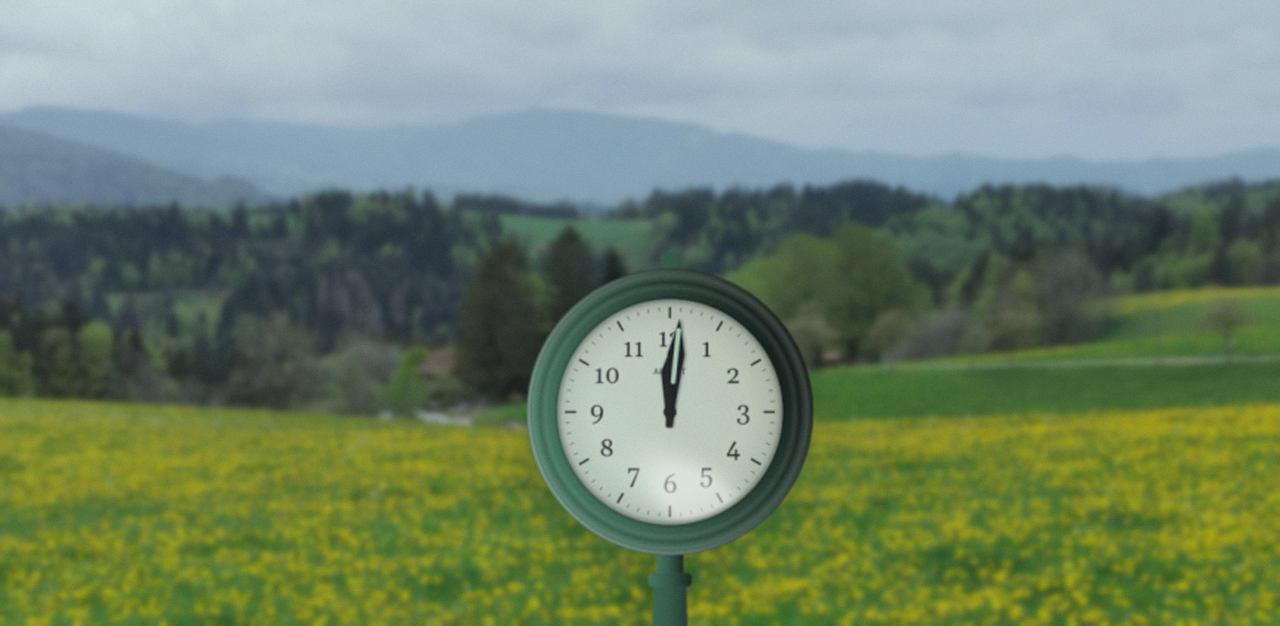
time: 12:01
